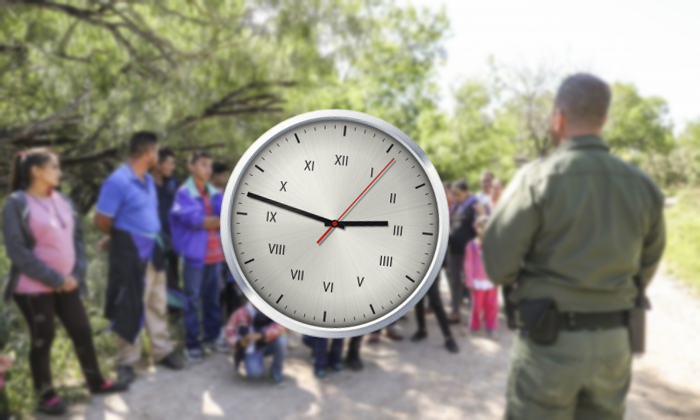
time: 2:47:06
